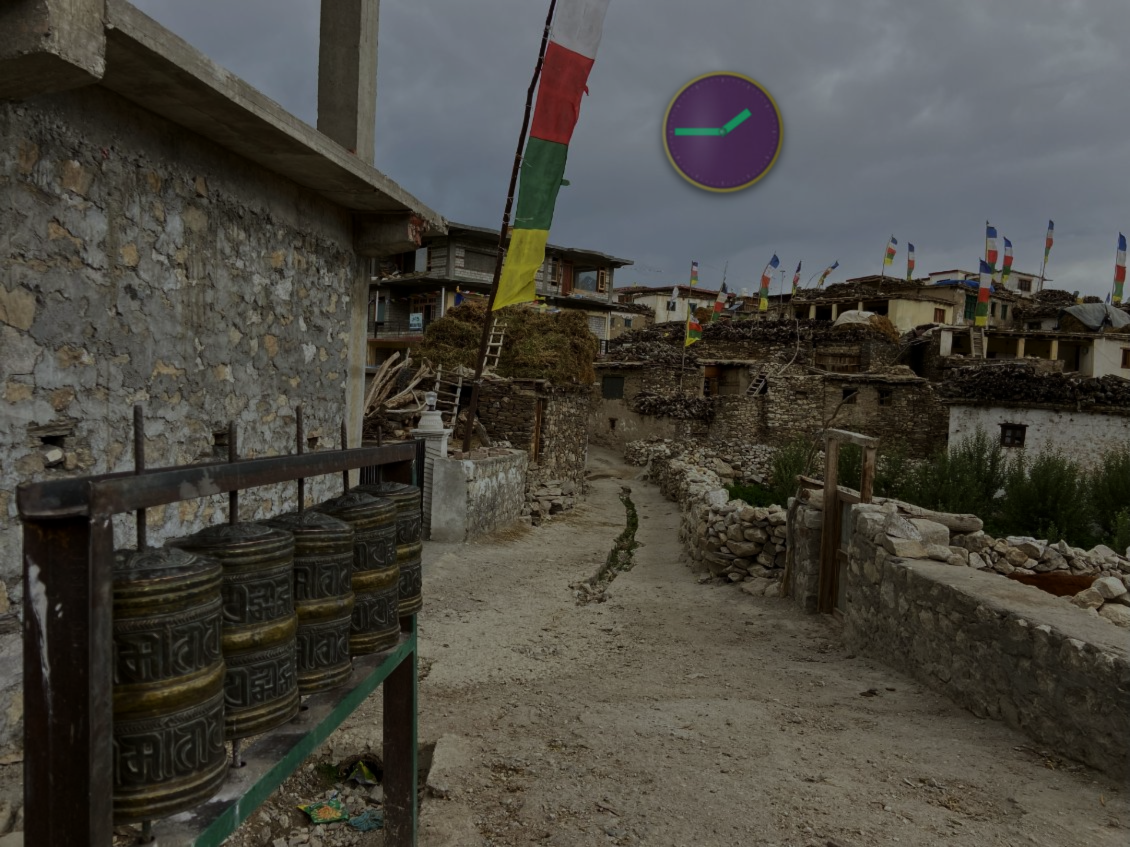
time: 1:45
